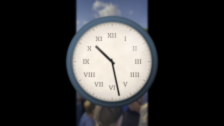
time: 10:28
